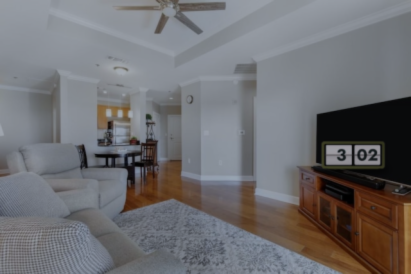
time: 3:02
